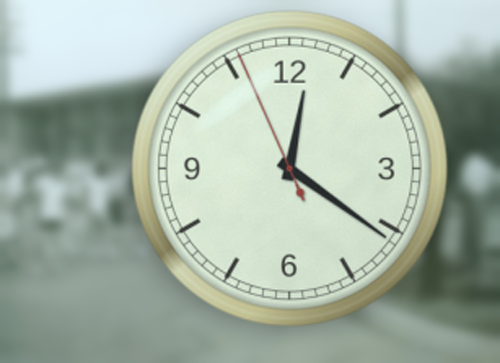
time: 12:20:56
